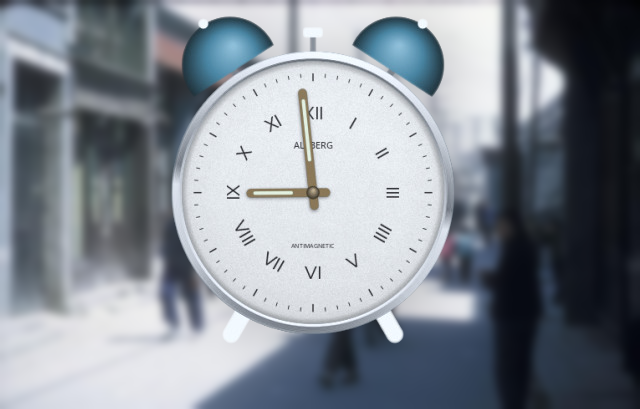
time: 8:59
